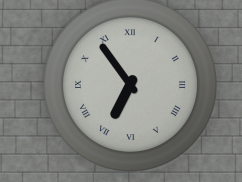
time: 6:54
